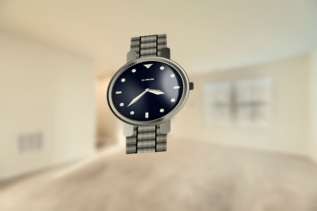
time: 3:38
